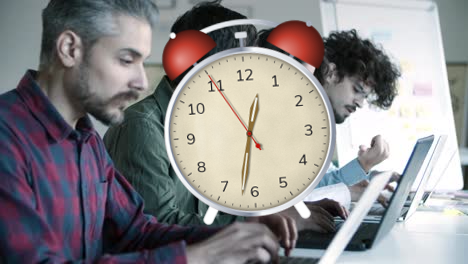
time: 12:31:55
